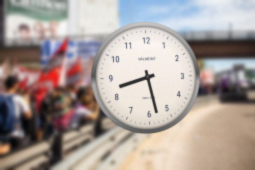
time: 8:28
